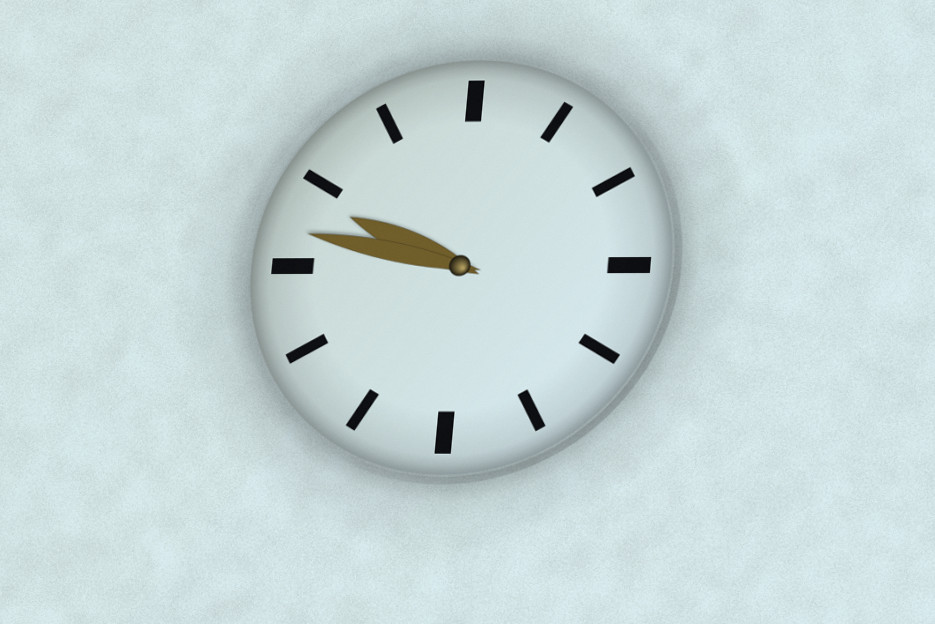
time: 9:47
